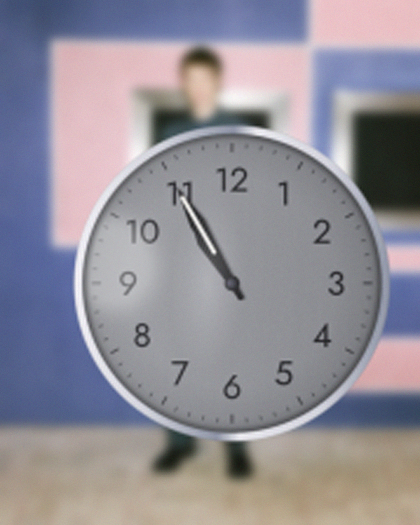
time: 10:55
